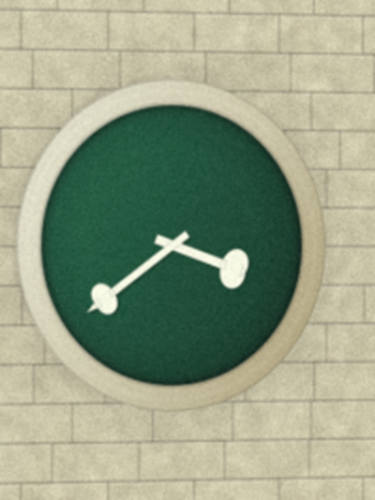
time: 3:39
